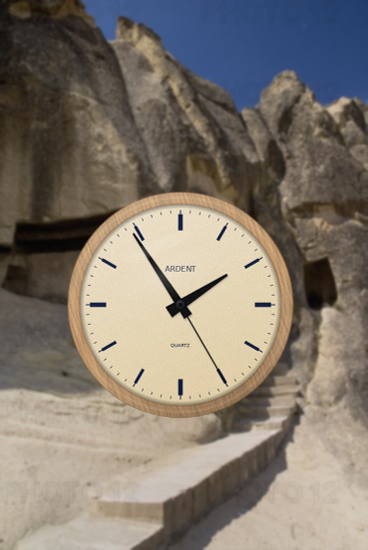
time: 1:54:25
